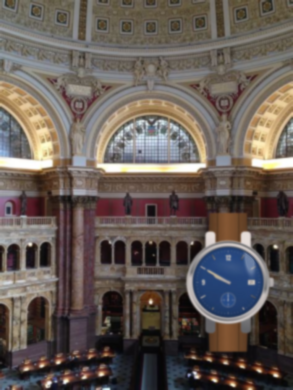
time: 9:50
